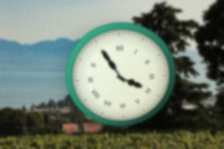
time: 3:55
